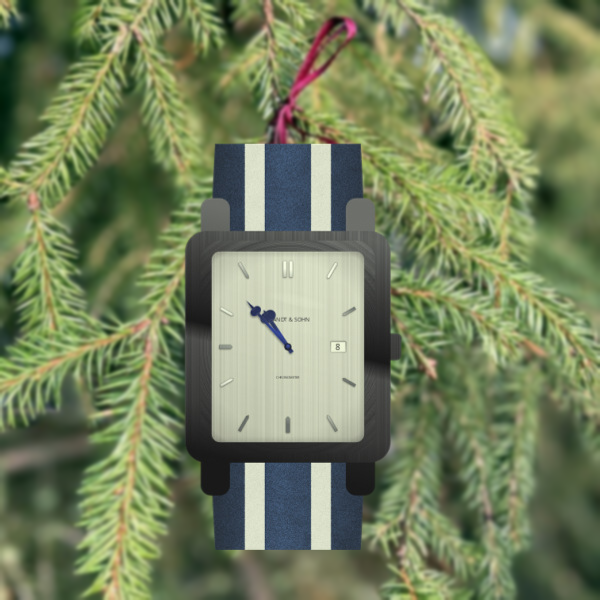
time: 10:53
